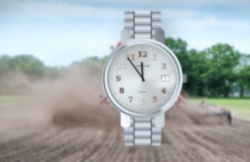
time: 11:54
